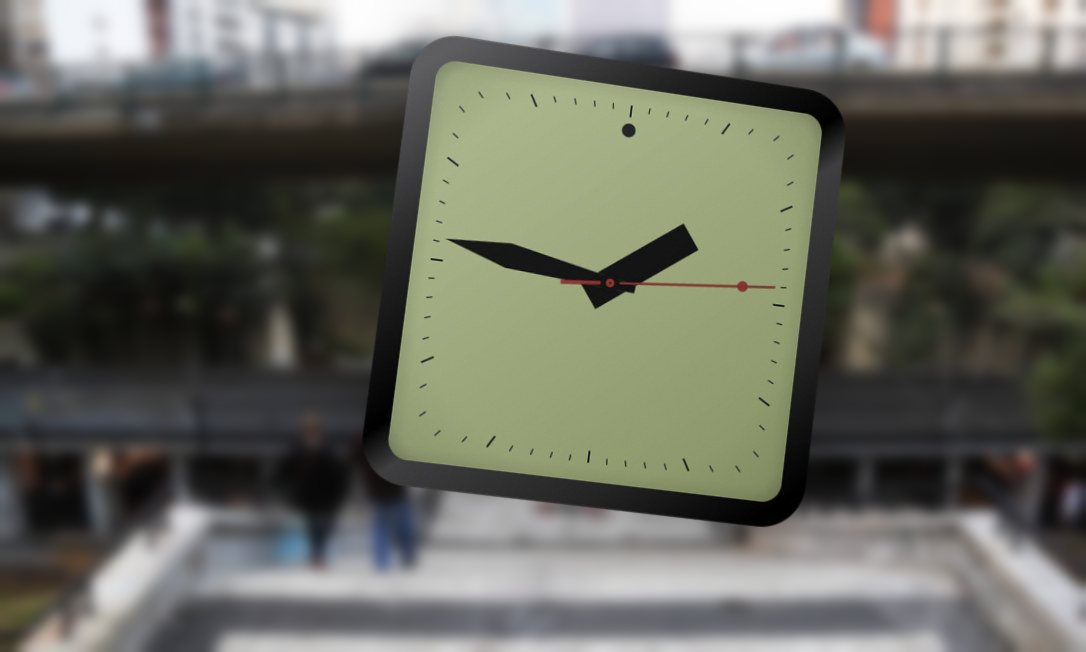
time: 1:46:14
